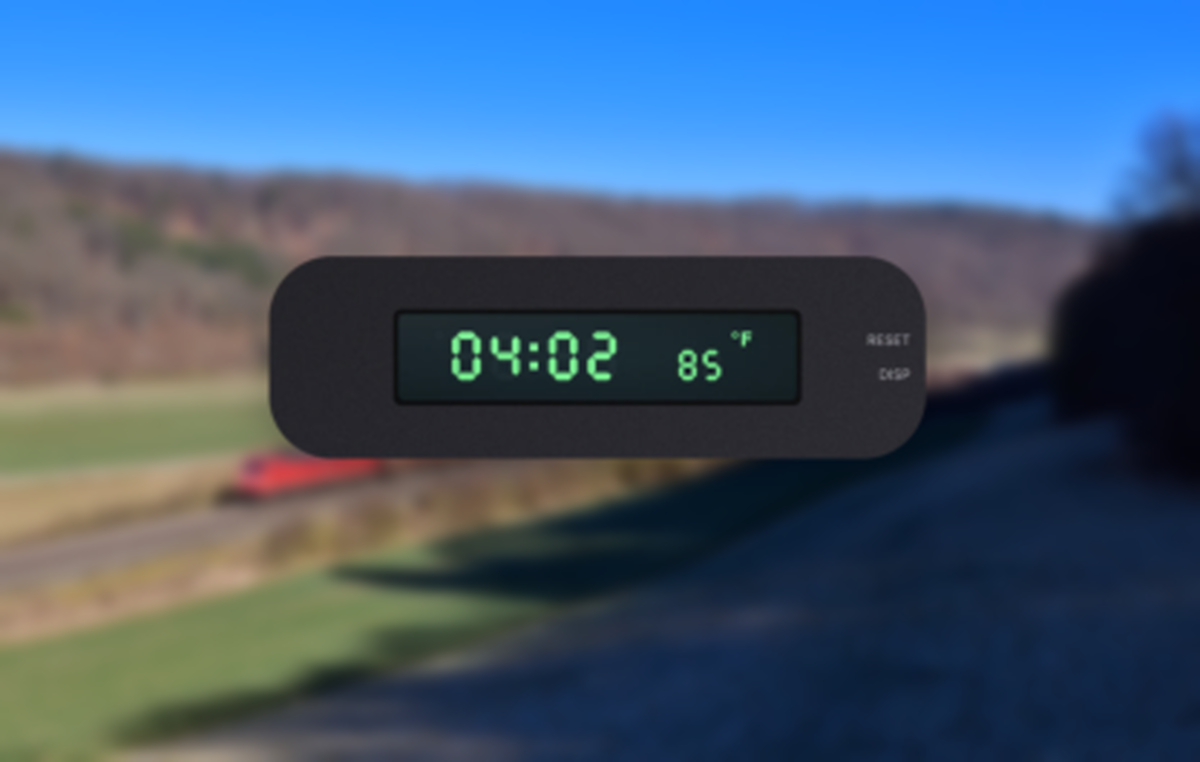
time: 4:02
